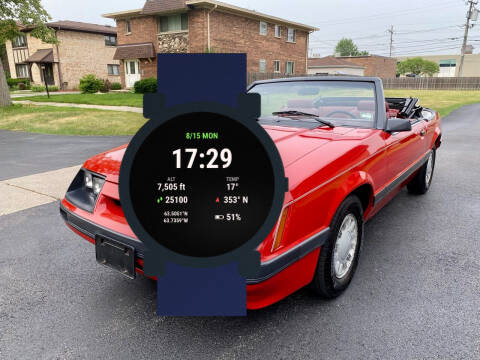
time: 17:29
